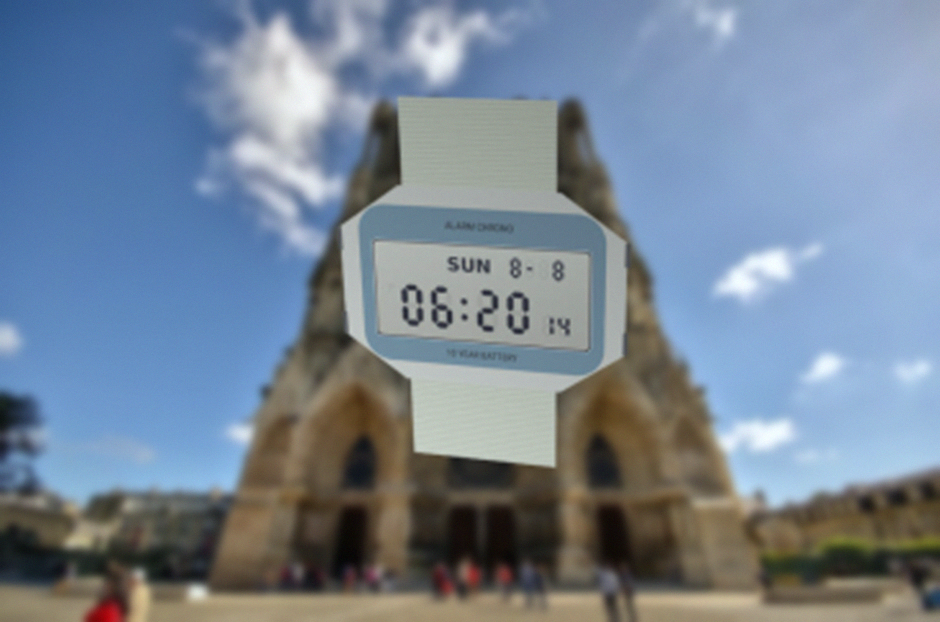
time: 6:20:14
